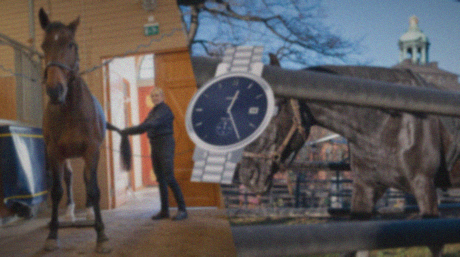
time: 12:25
